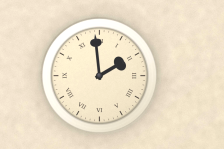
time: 1:59
